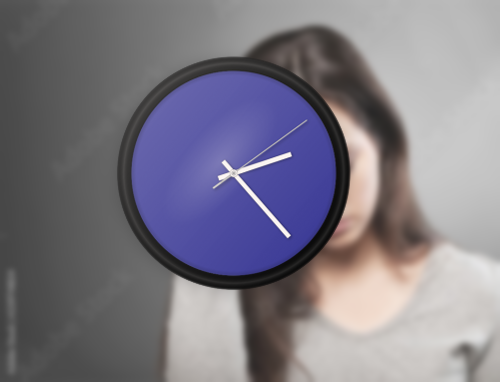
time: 2:23:09
